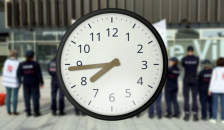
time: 7:44
